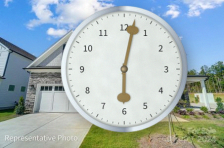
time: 6:02
